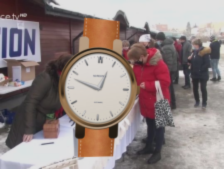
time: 12:48
